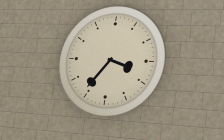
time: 3:36
